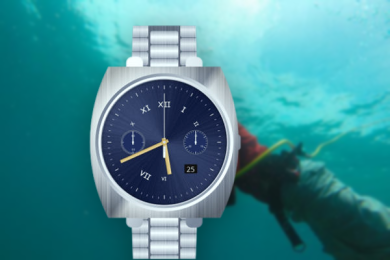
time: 5:41
